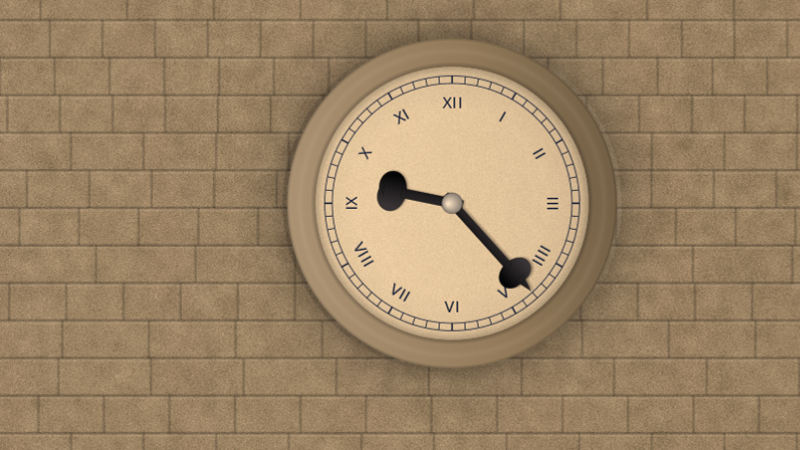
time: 9:23
